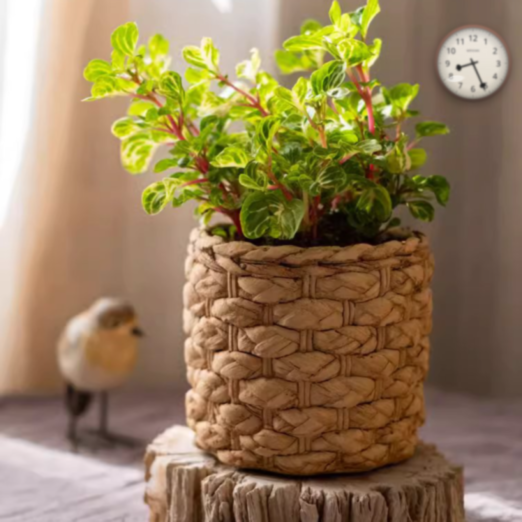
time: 8:26
